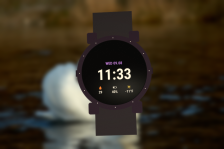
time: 11:33
